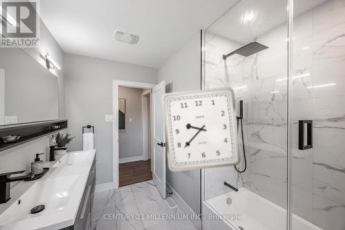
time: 9:38
